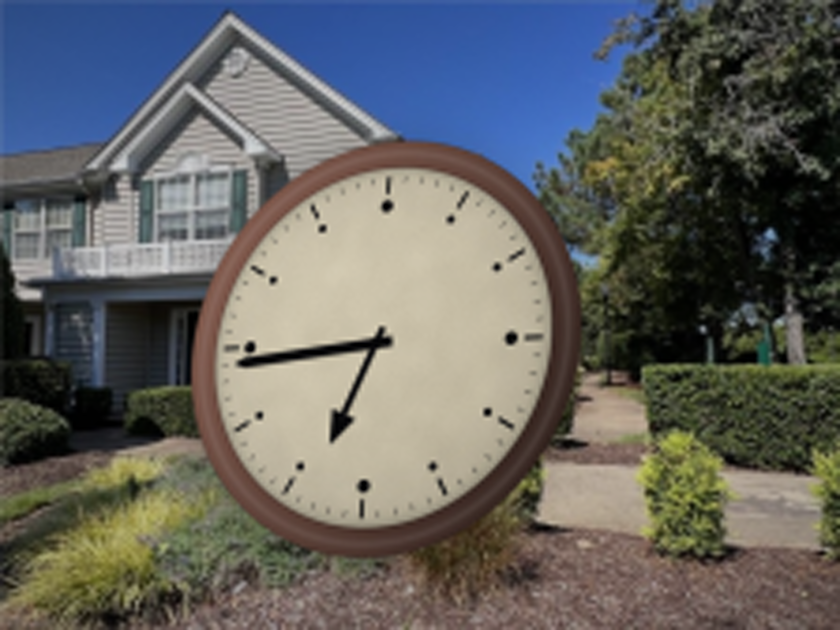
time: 6:44
